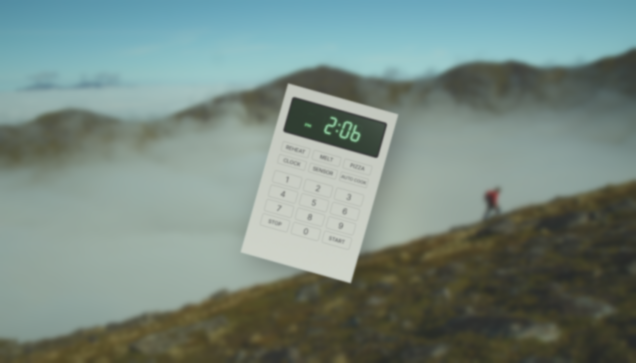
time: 2:06
